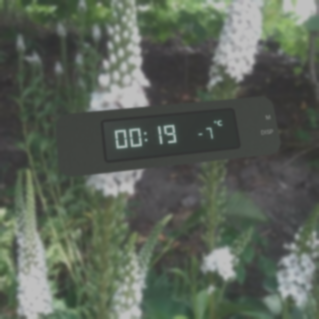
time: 0:19
